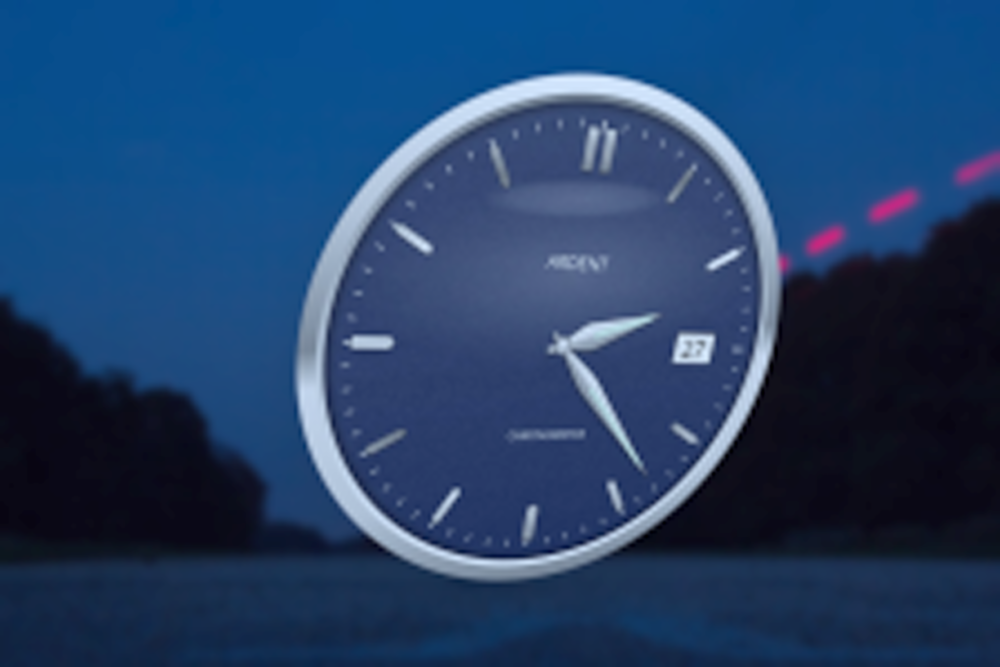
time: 2:23
